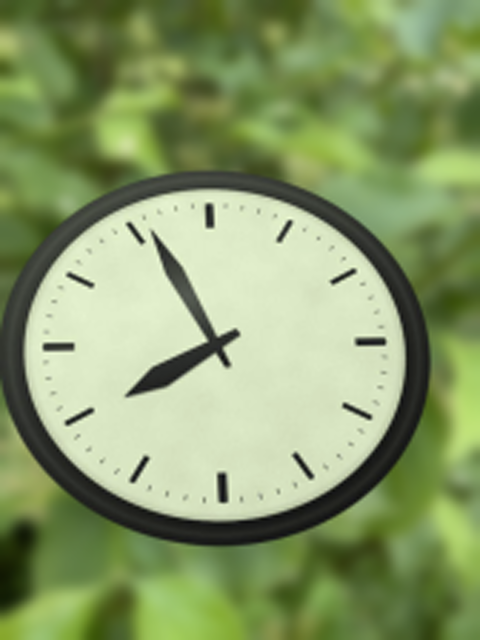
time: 7:56
